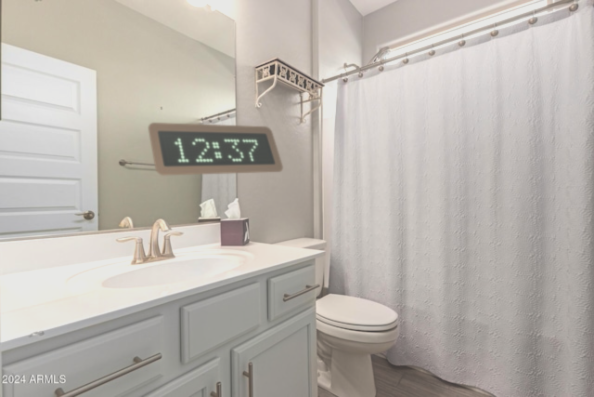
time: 12:37
